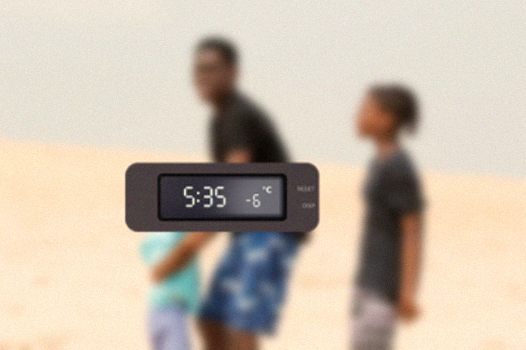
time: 5:35
